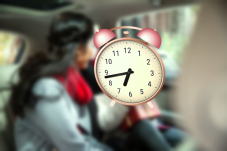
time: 6:43
